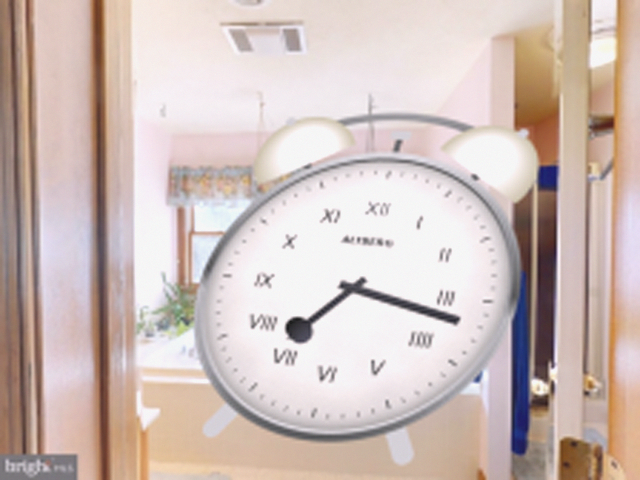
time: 7:17
